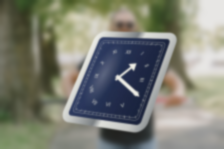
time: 1:20
